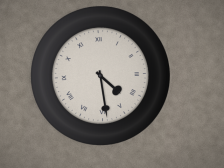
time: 4:29
